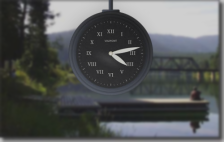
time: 4:13
